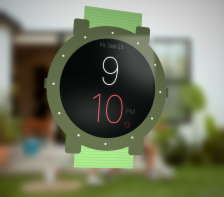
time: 9:10
